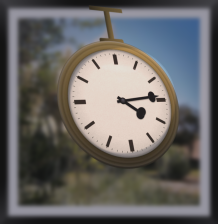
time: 4:14
